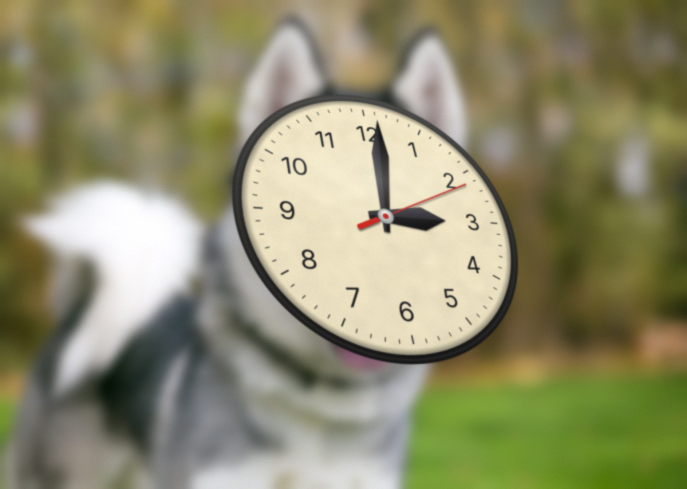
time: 3:01:11
